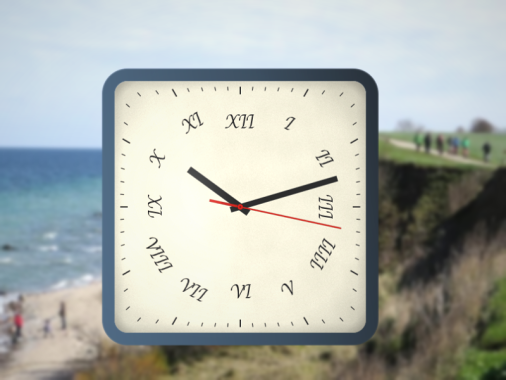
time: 10:12:17
